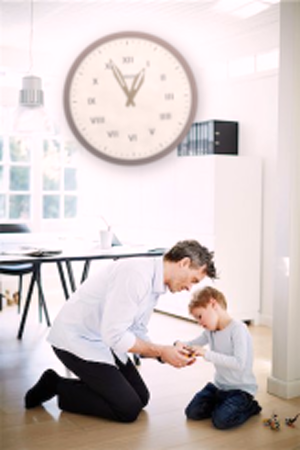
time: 12:56
